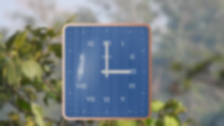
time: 3:00
